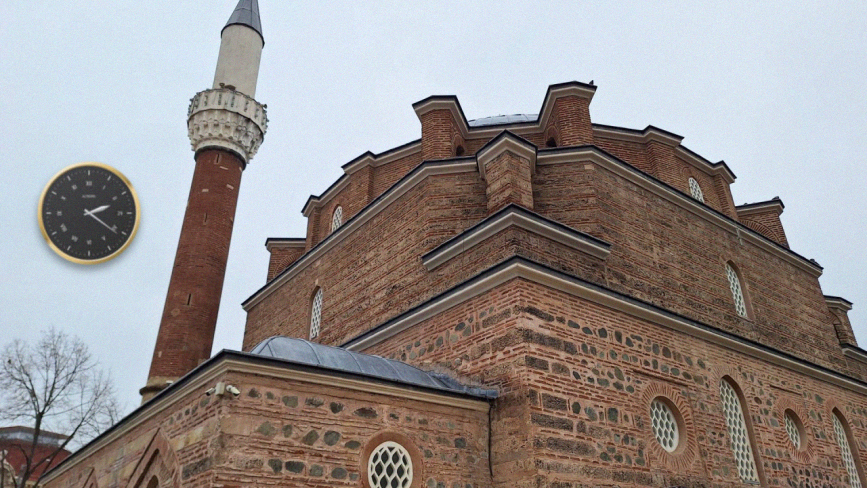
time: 2:21
